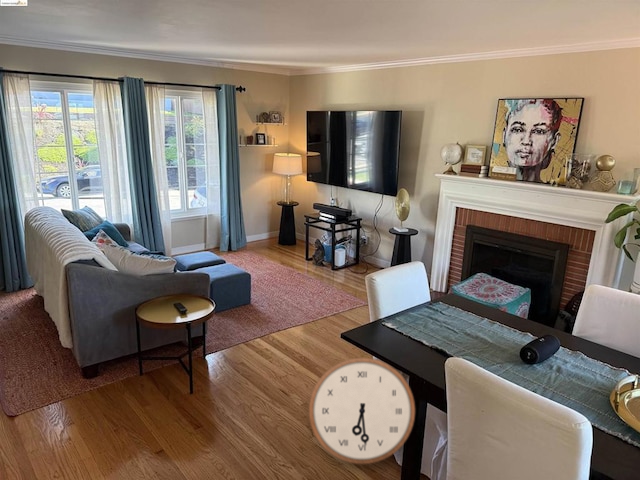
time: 6:29
